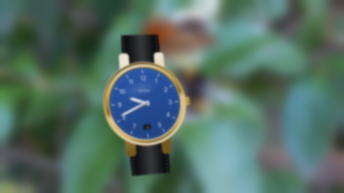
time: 9:41
